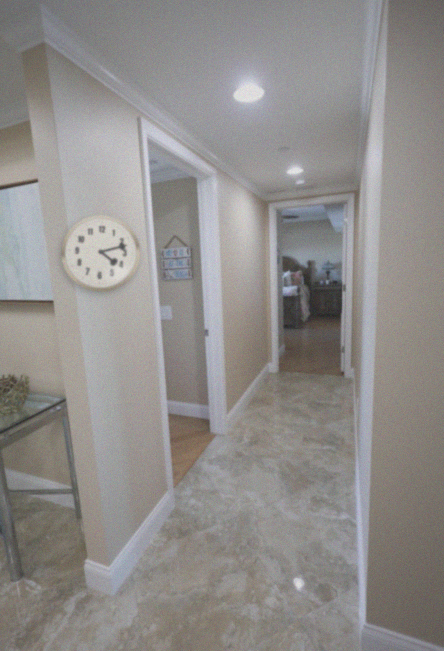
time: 4:12
